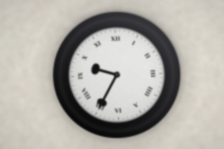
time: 9:35
